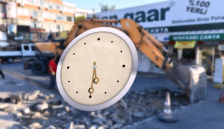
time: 5:30
